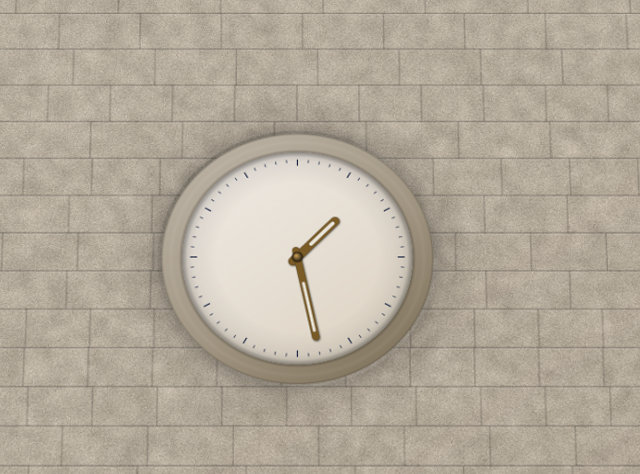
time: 1:28
